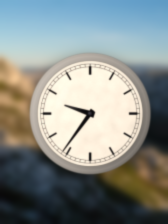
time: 9:36
